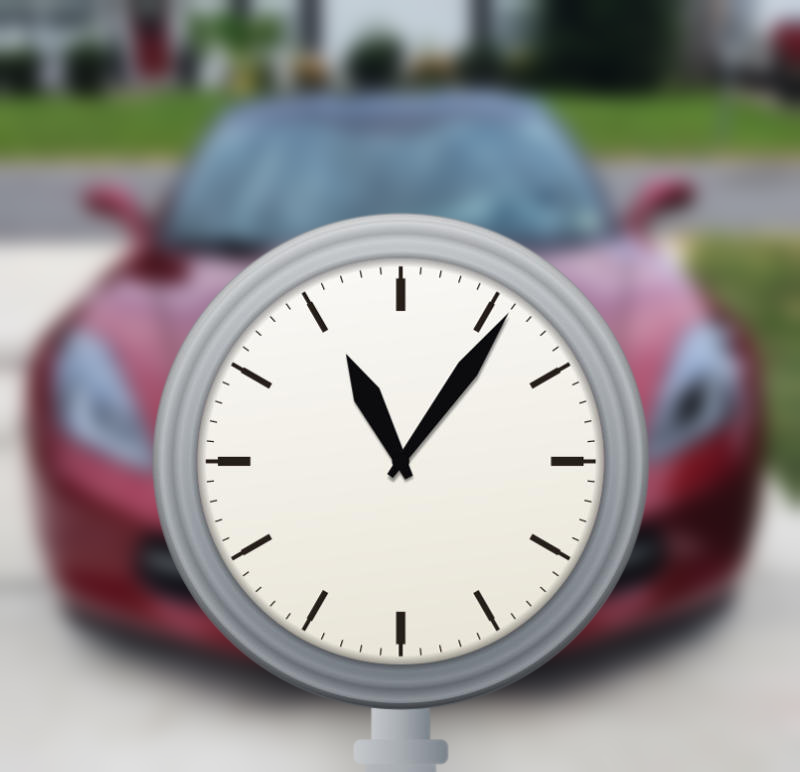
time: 11:06
